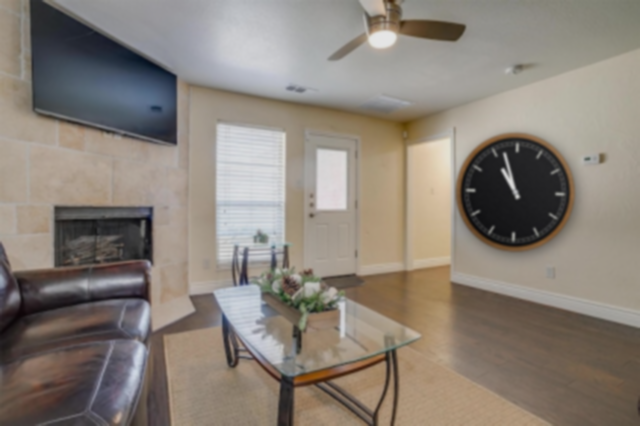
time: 10:57
